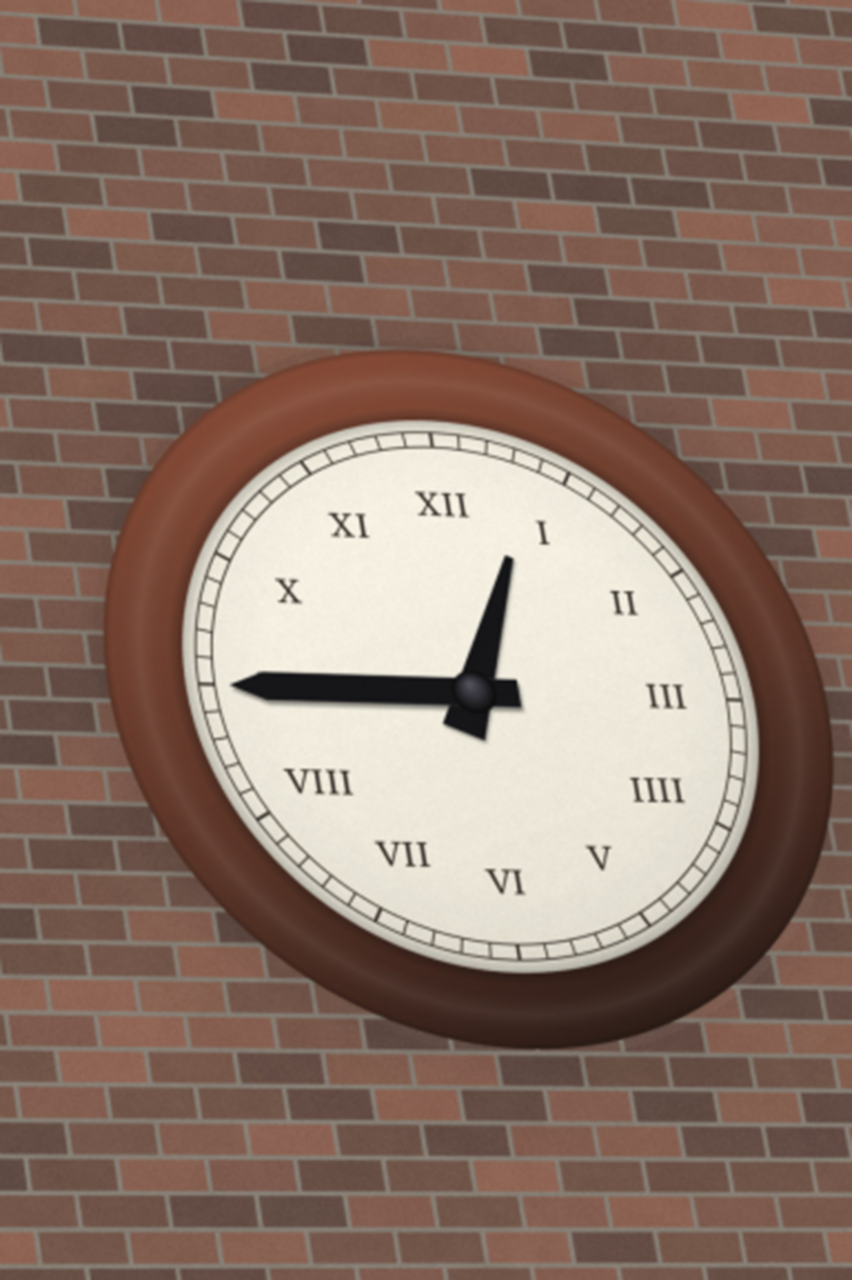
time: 12:45
